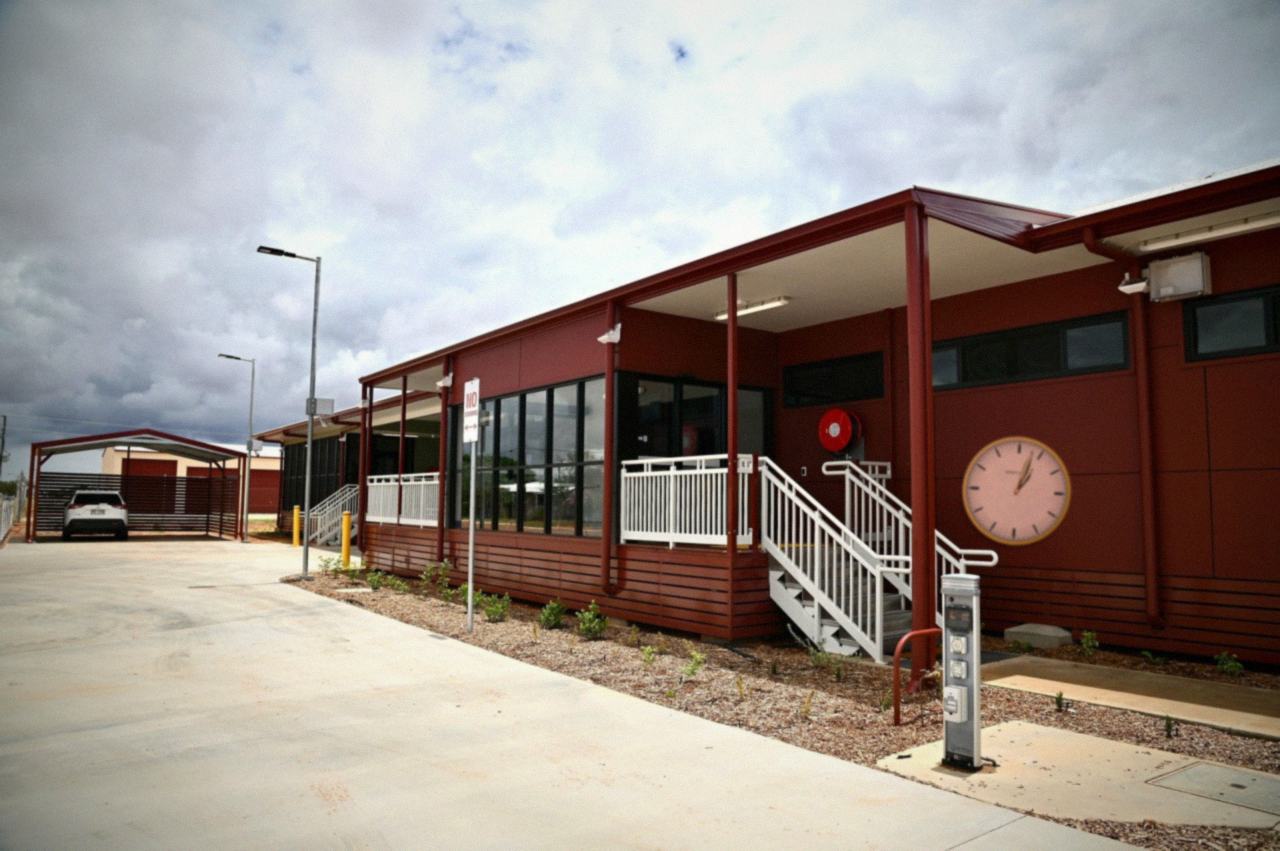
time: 1:03
